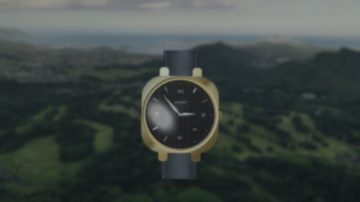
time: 2:53
